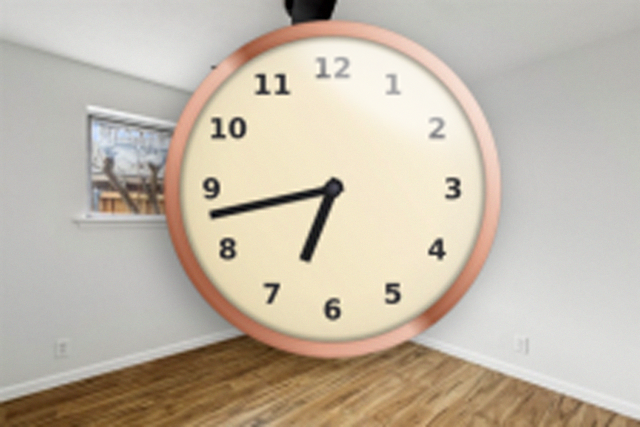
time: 6:43
